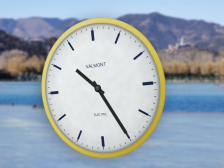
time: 10:25
